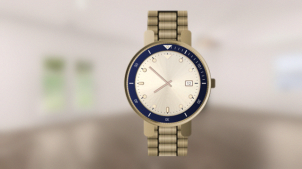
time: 7:52
